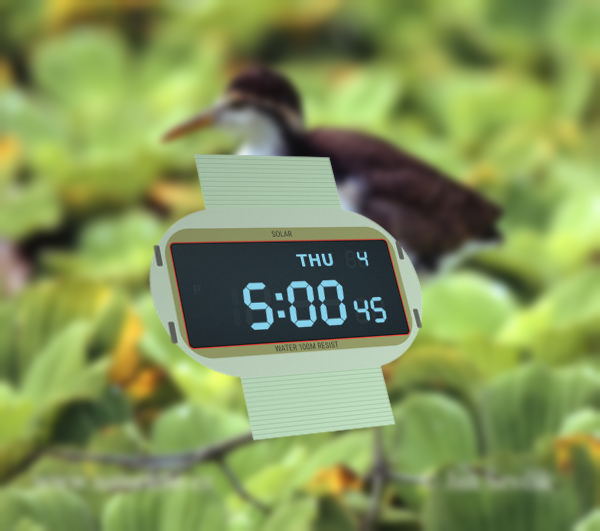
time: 5:00:45
